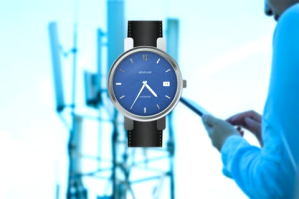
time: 4:35
